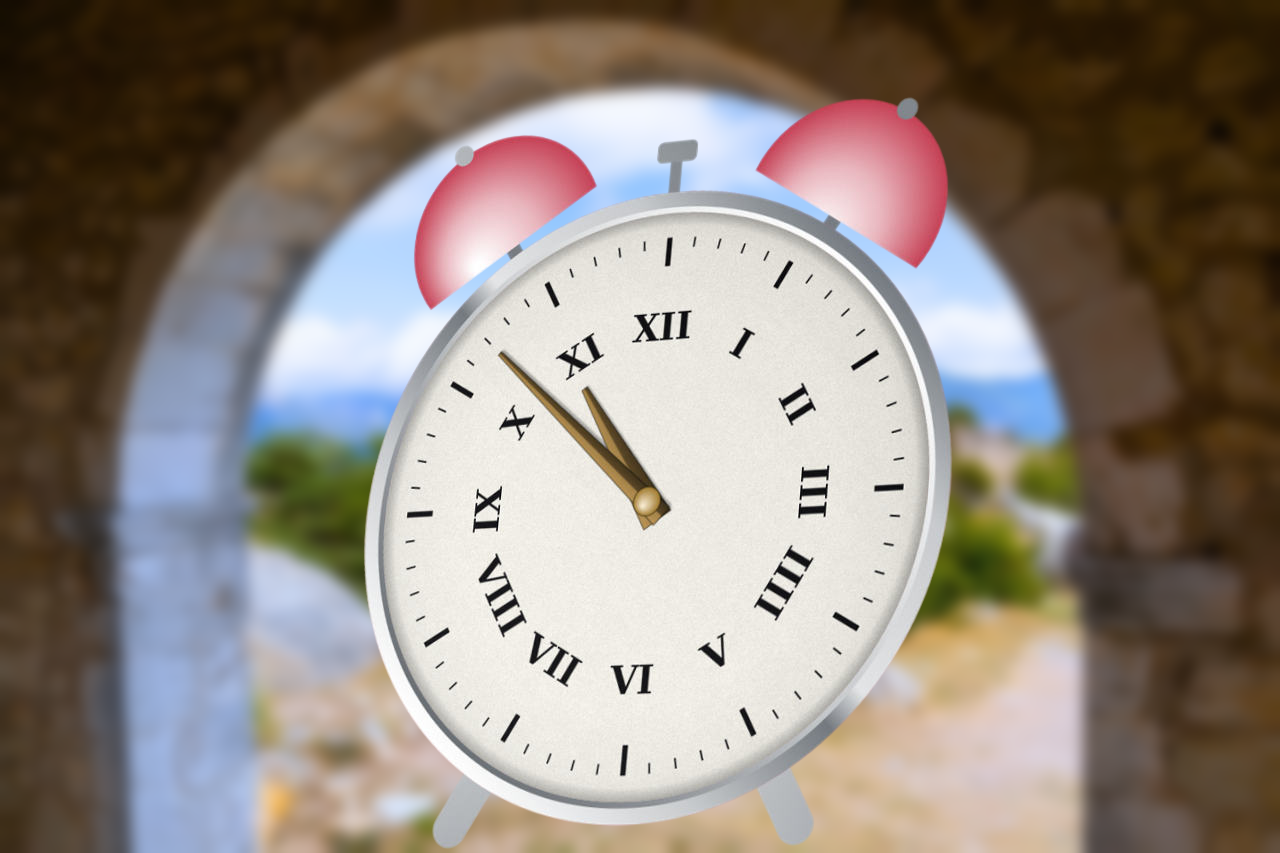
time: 10:52
